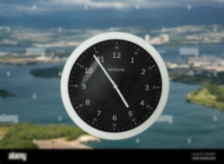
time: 4:54
